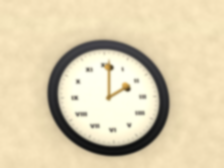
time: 2:01
